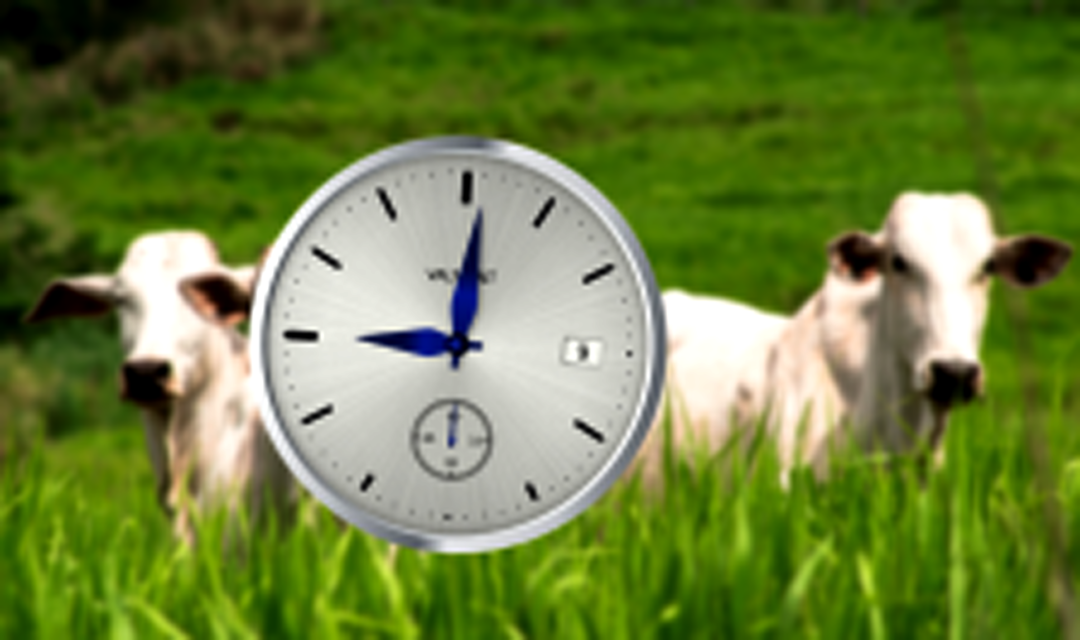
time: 9:01
